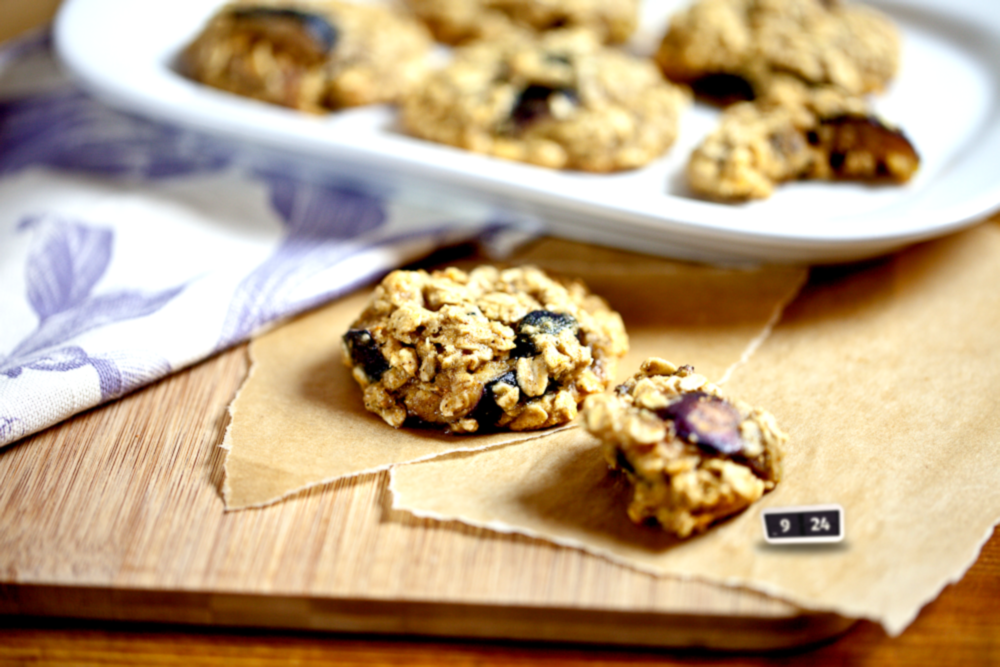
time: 9:24
